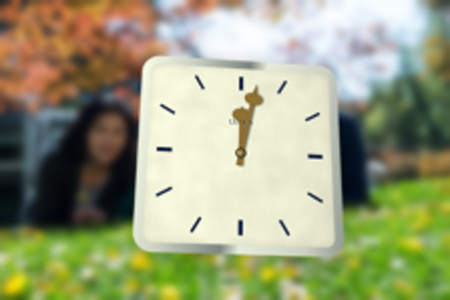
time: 12:02
